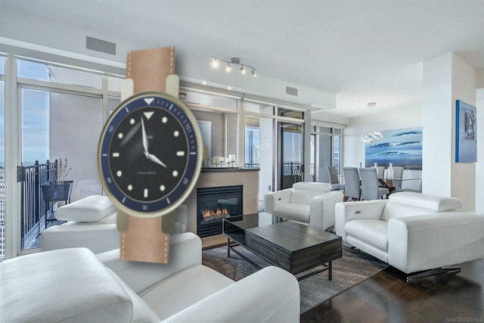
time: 3:58
